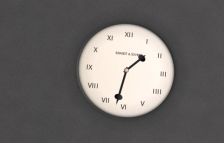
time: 1:32
